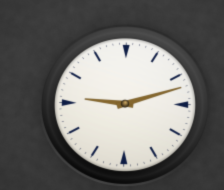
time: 9:12
